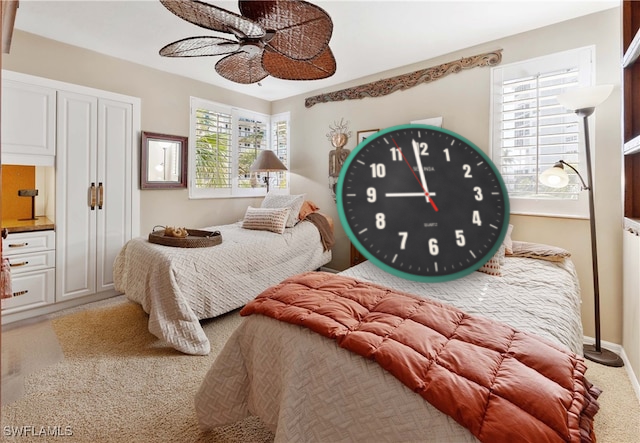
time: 8:58:56
